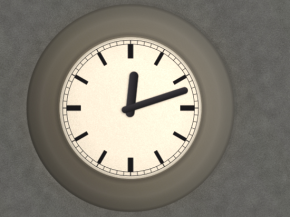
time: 12:12
